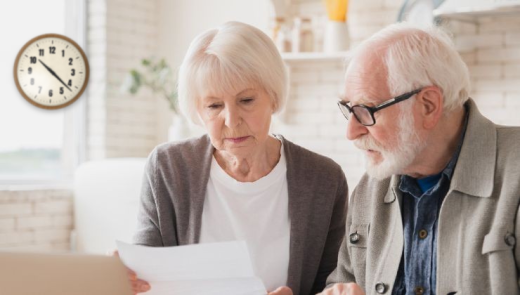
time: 10:22
